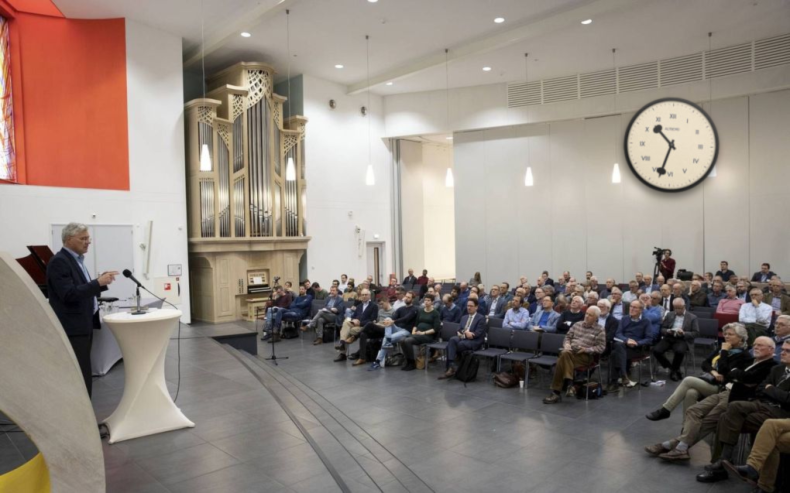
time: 10:33
